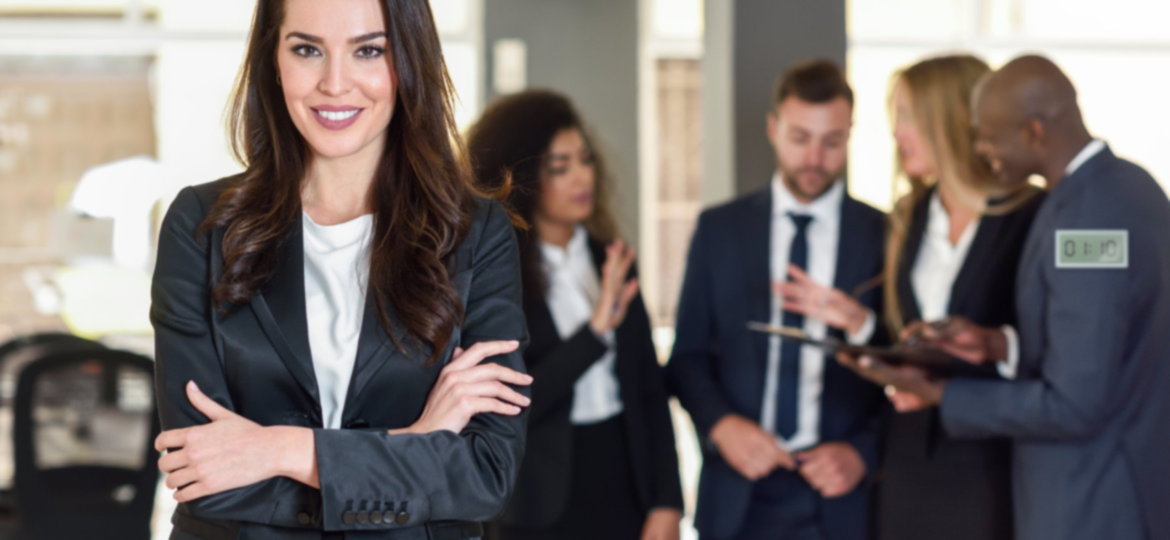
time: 1:10
